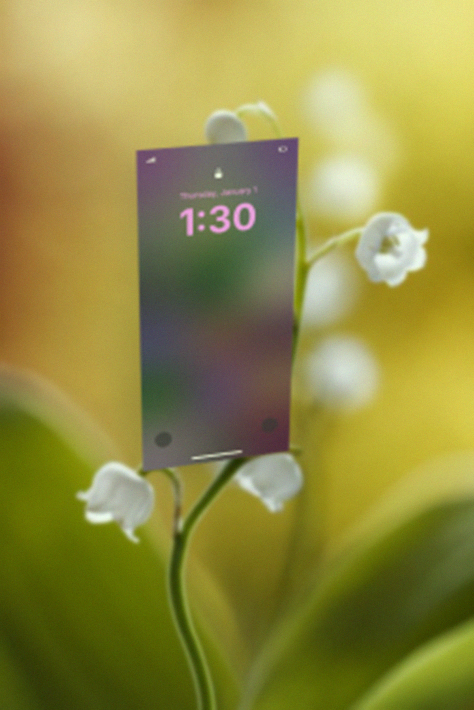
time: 1:30
